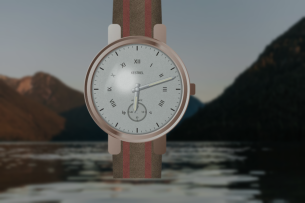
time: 6:12
